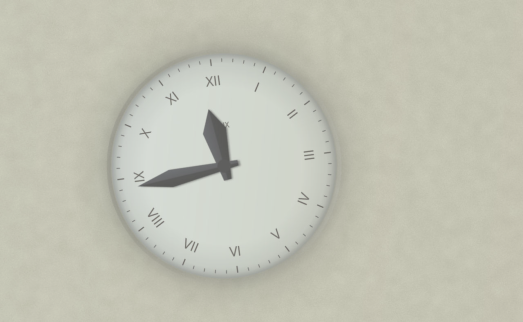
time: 11:44
